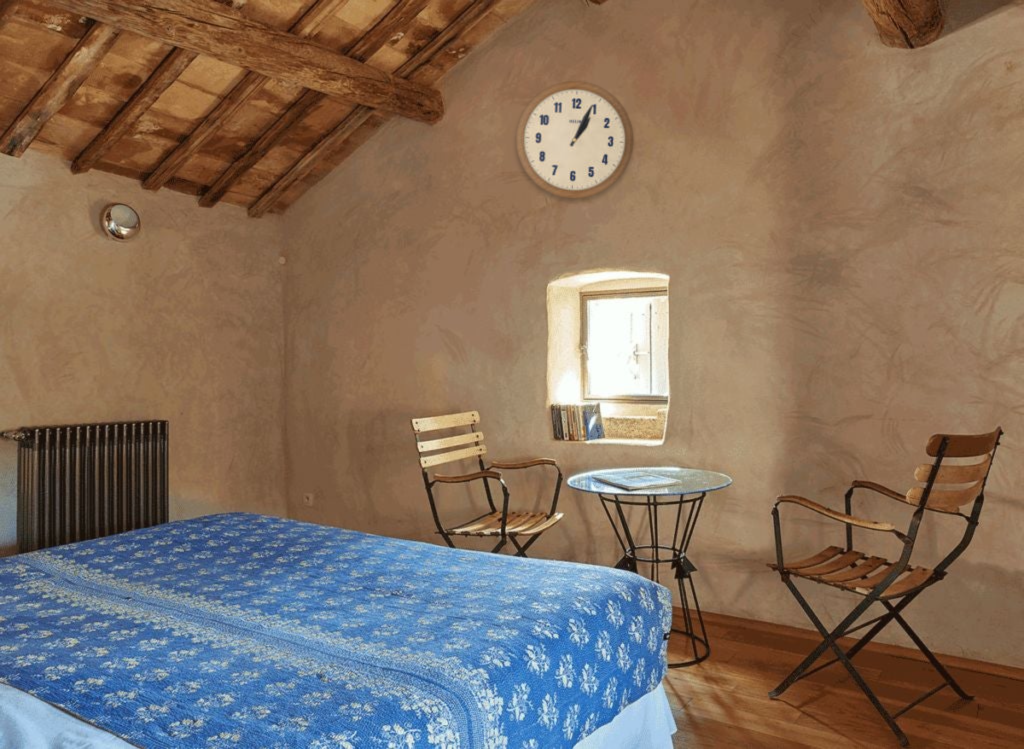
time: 1:04
